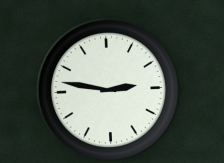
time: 2:47
